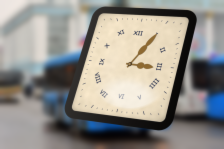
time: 3:05
